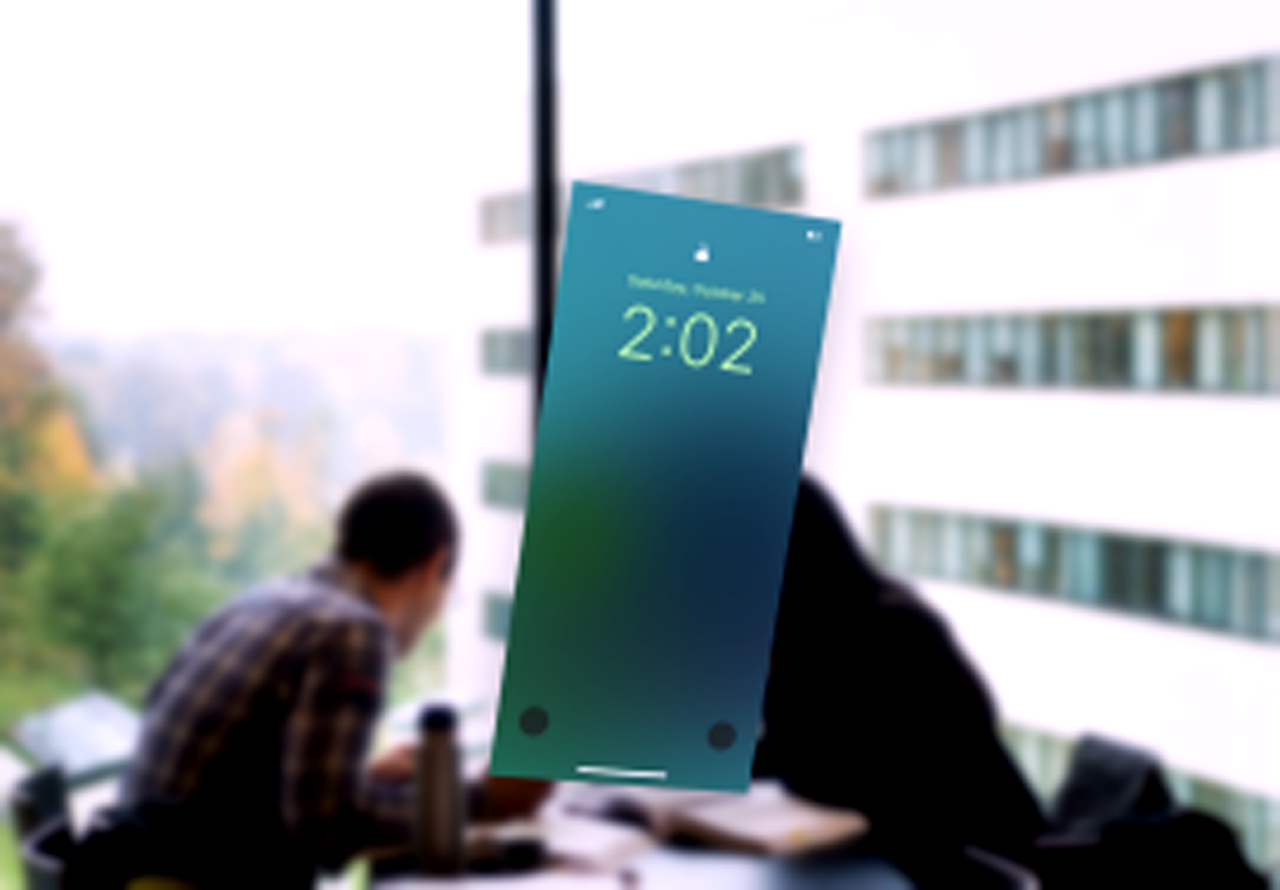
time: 2:02
